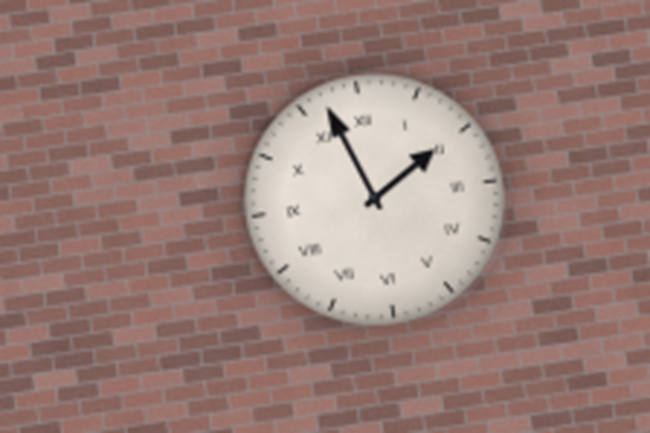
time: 1:57
